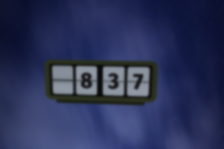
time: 8:37
